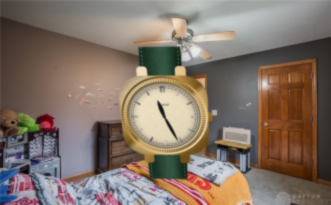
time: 11:26
